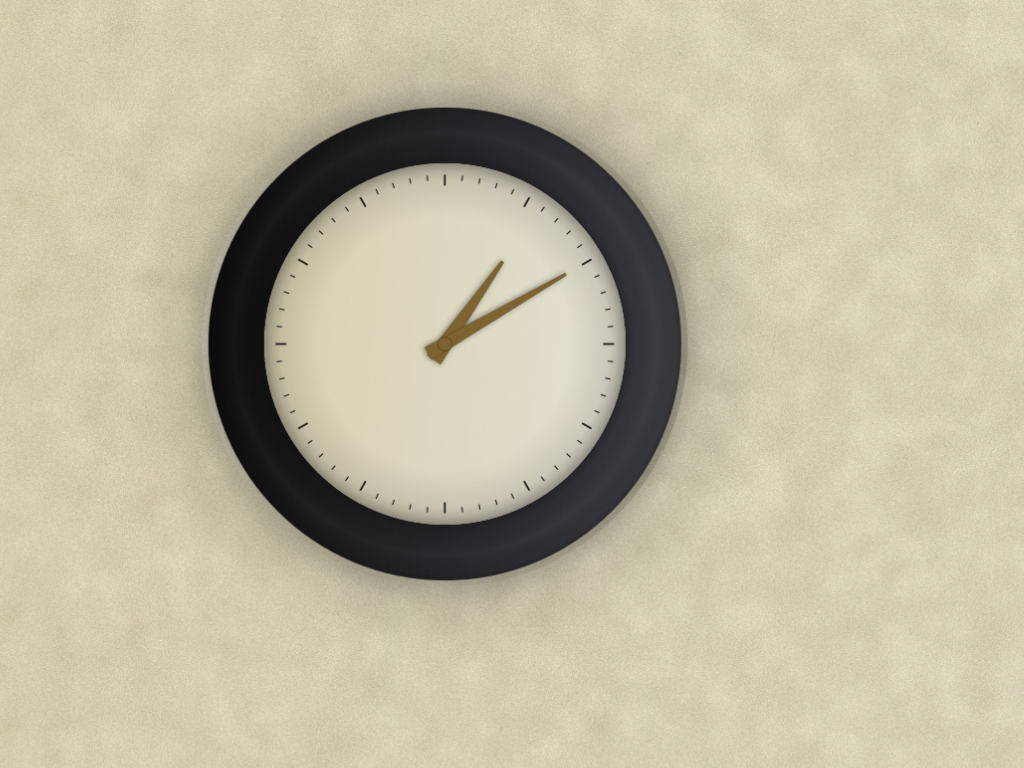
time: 1:10
